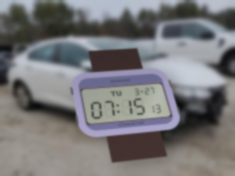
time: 7:15
